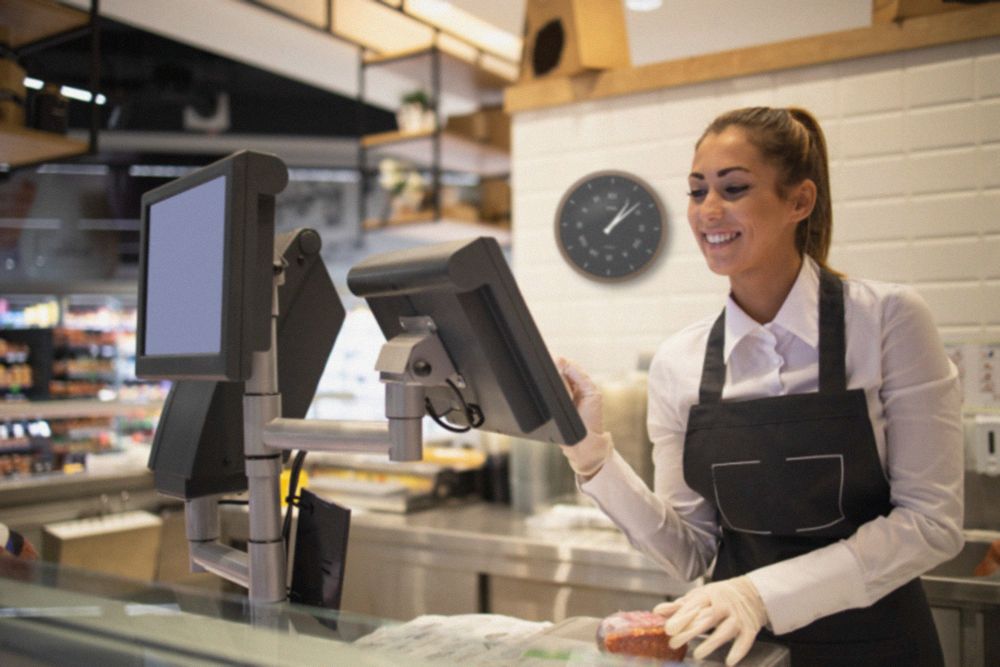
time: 1:08
